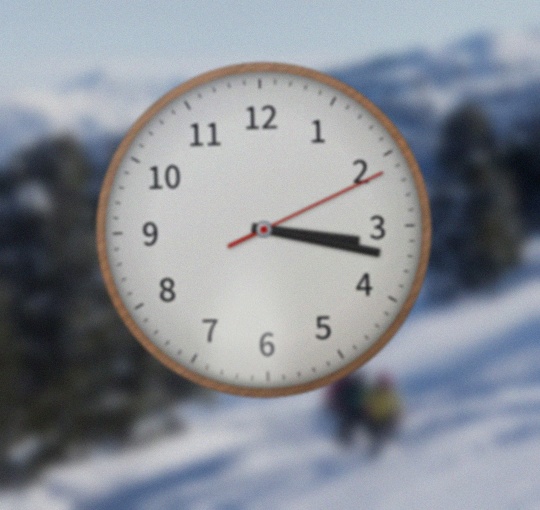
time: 3:17:11
